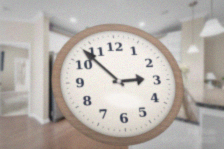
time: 2:53
